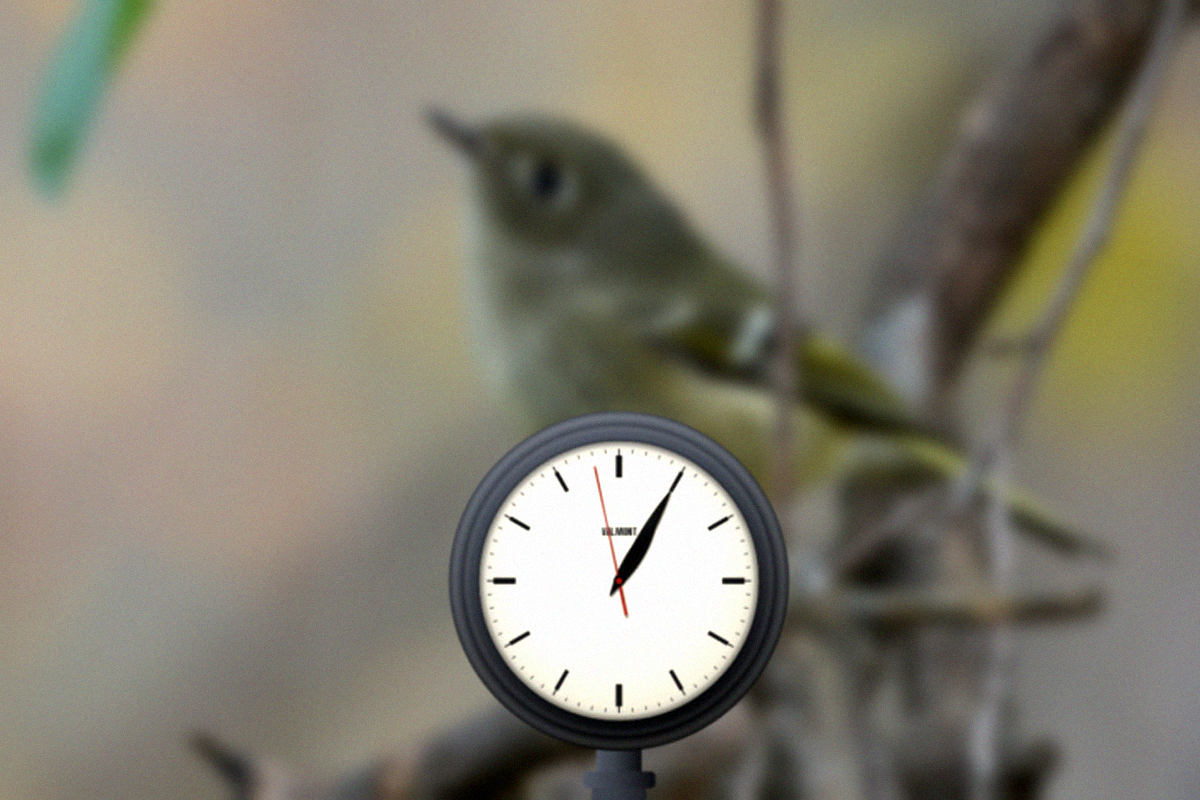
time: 1:04:58
